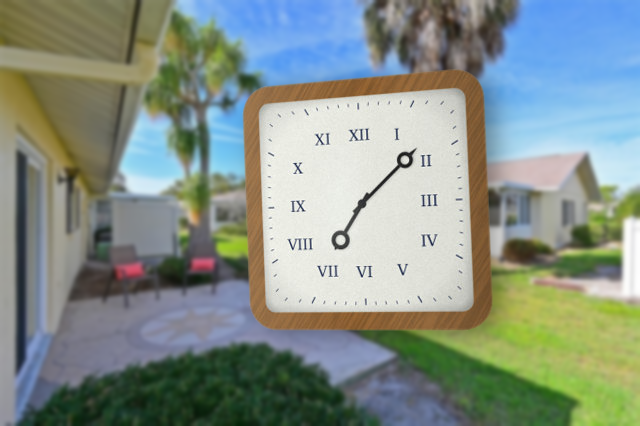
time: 7:08
